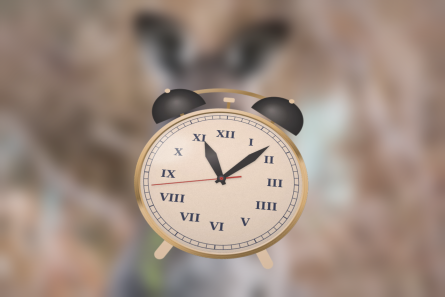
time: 11:07:43
